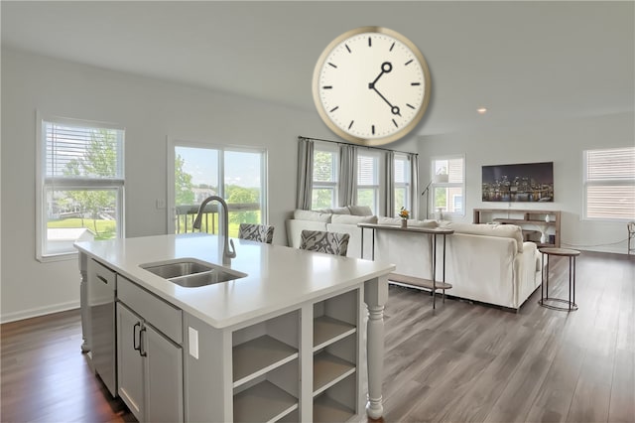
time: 1:23
